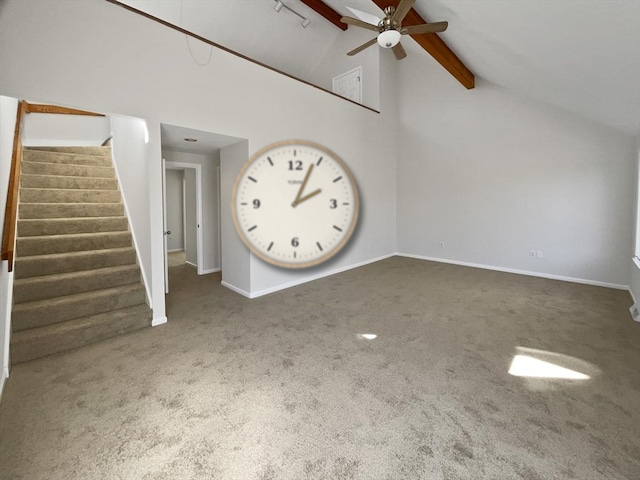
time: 2:04
